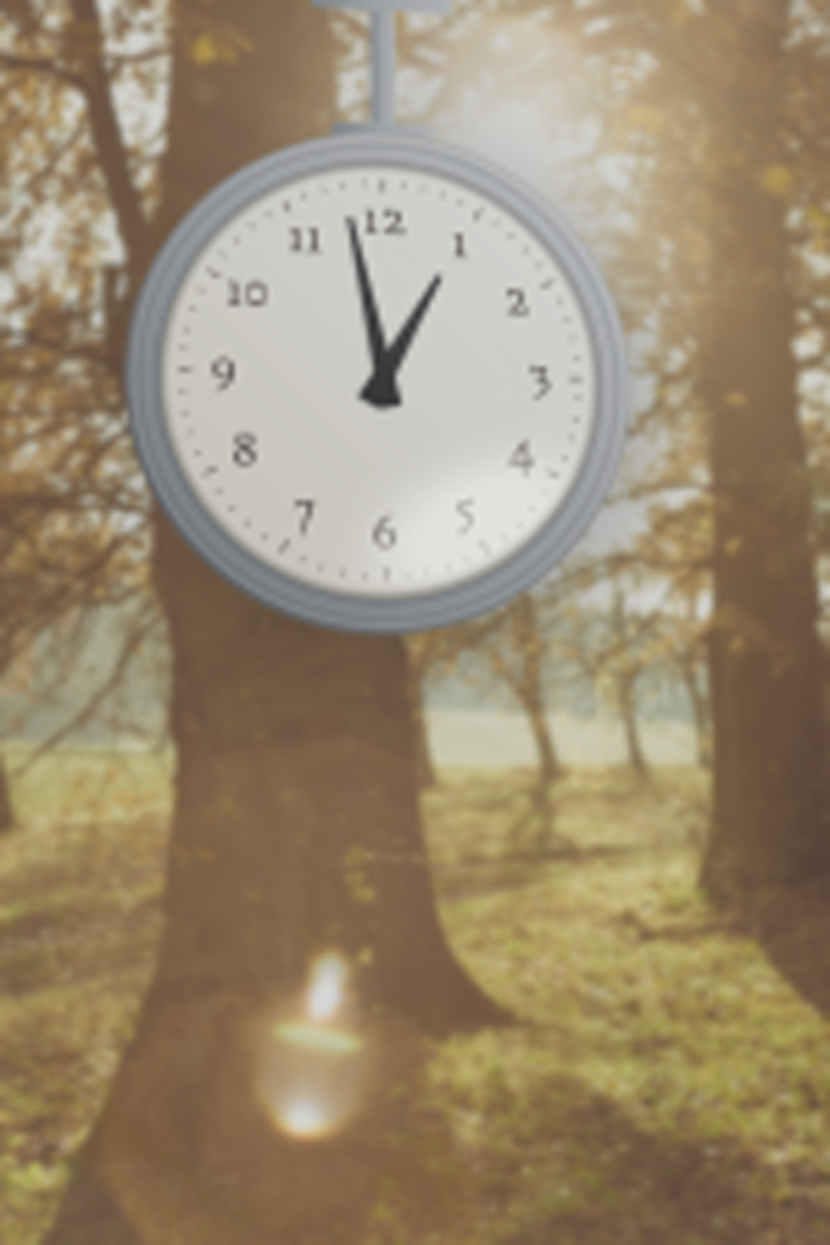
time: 12:58
